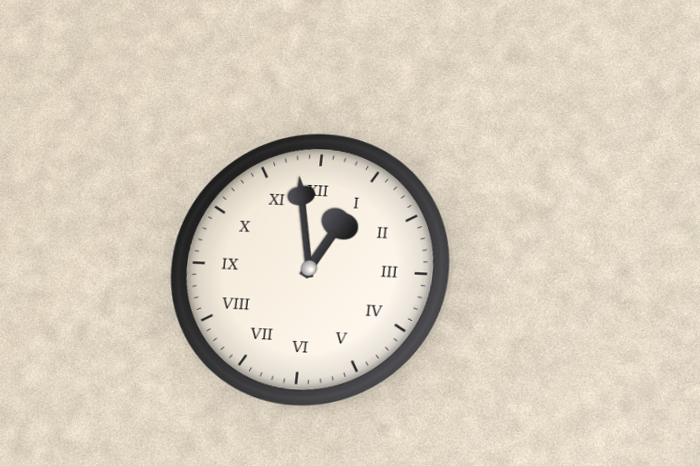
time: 12:58
